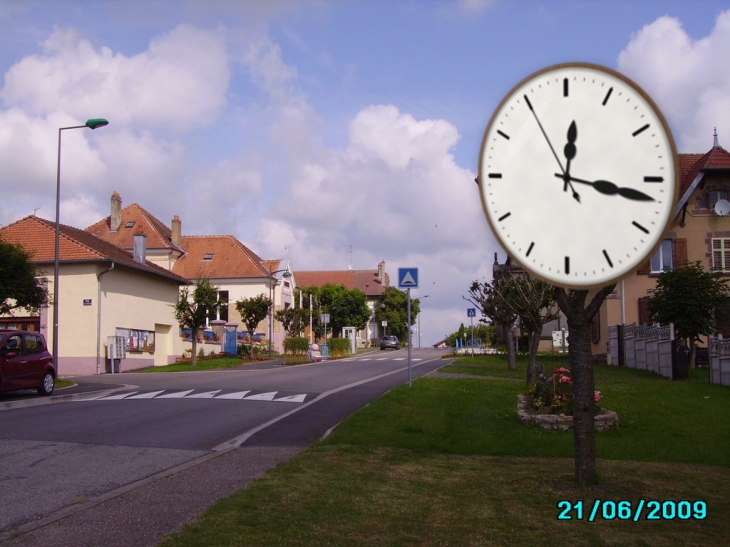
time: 12:16:55
